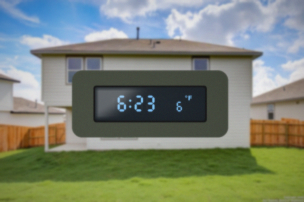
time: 6:23
